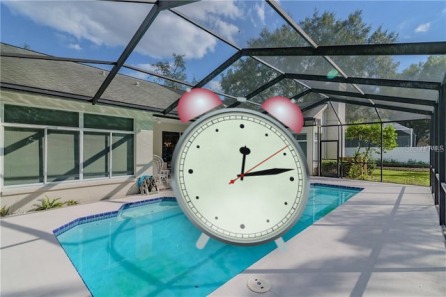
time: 12:13:09
